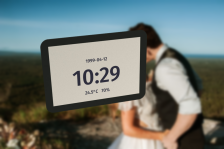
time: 10:29
